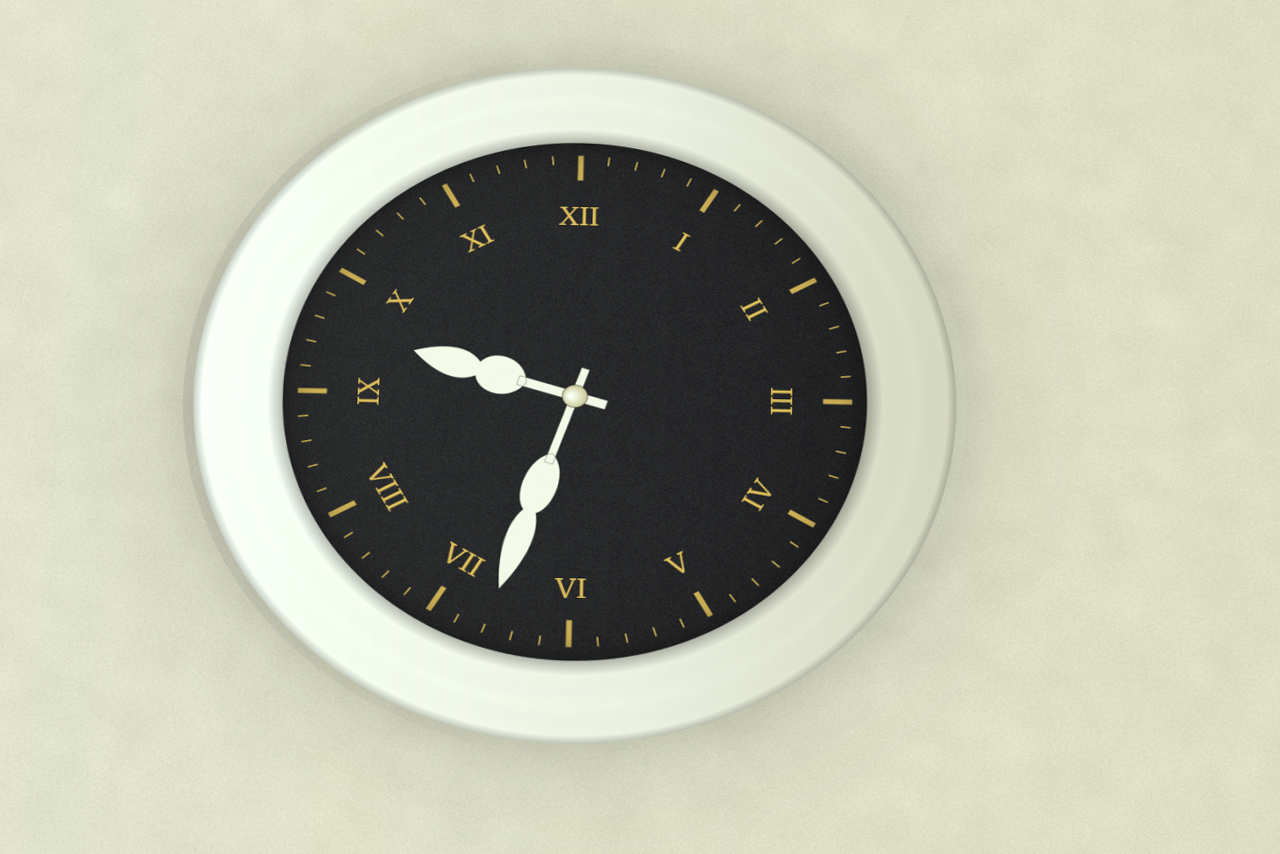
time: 9:33
